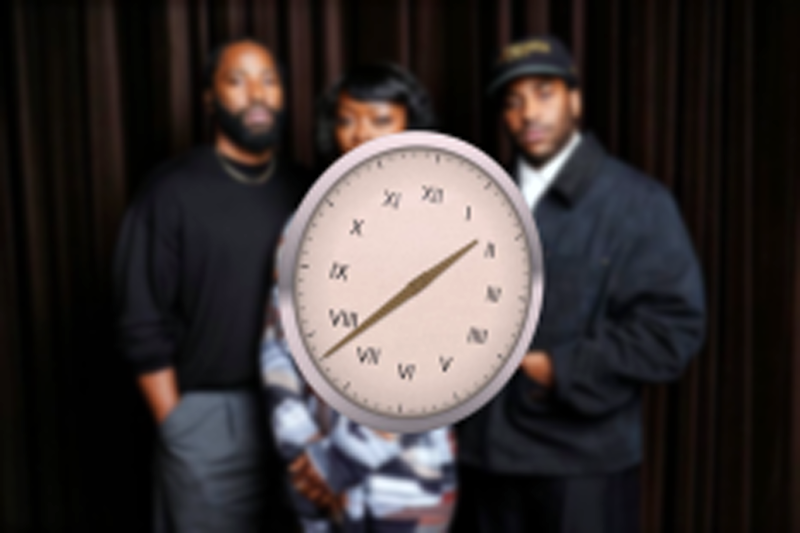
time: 1:38
